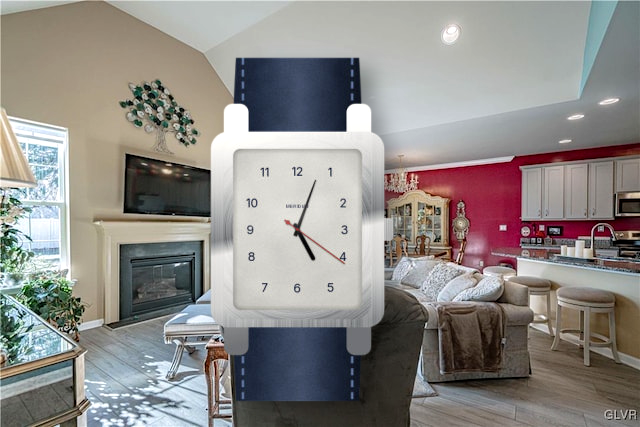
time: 5:03:21
